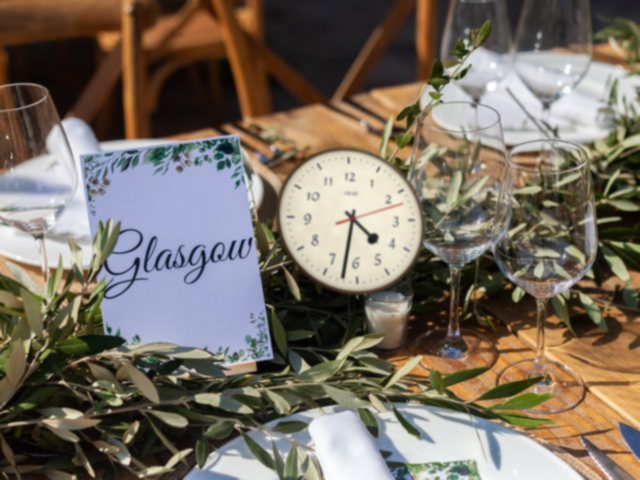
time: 4:32:12
